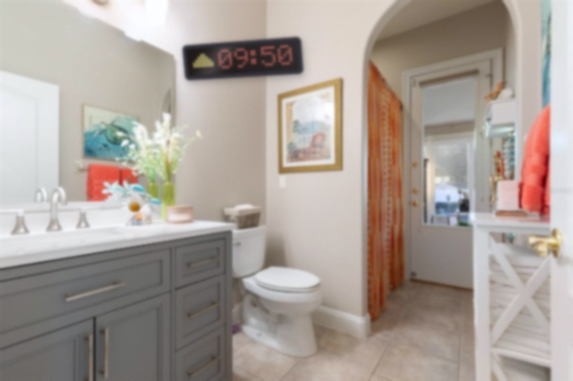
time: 9:50
